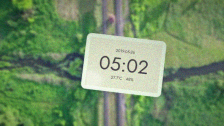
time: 5:02
